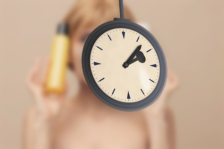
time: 2:07
